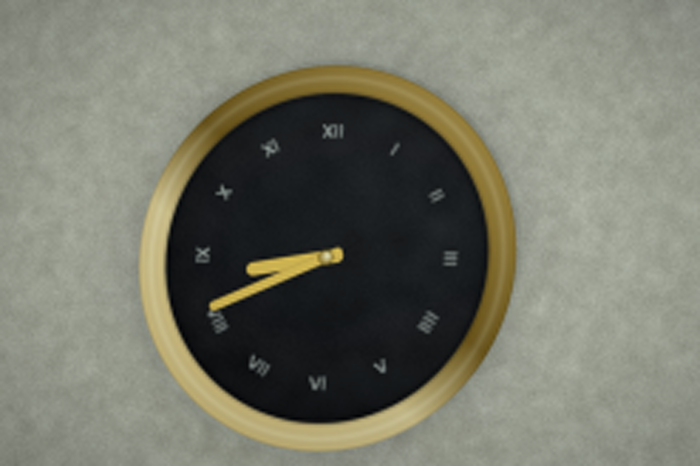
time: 8:41
